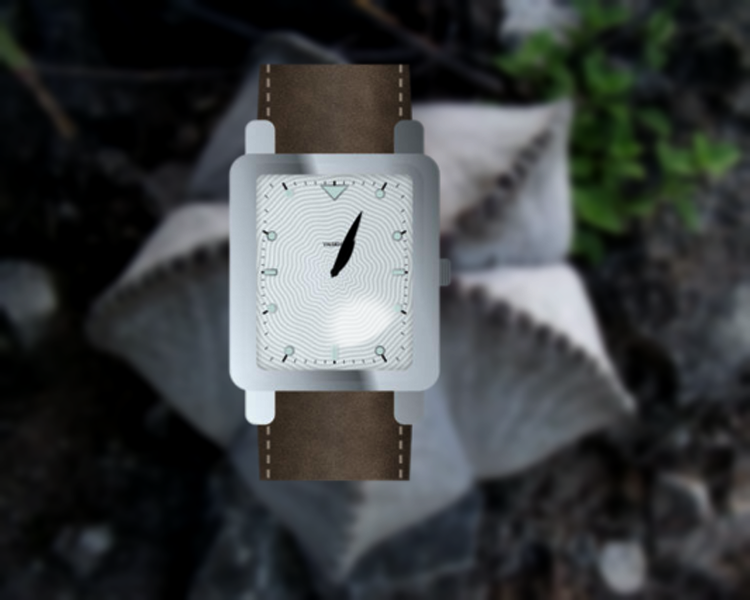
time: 1:04
